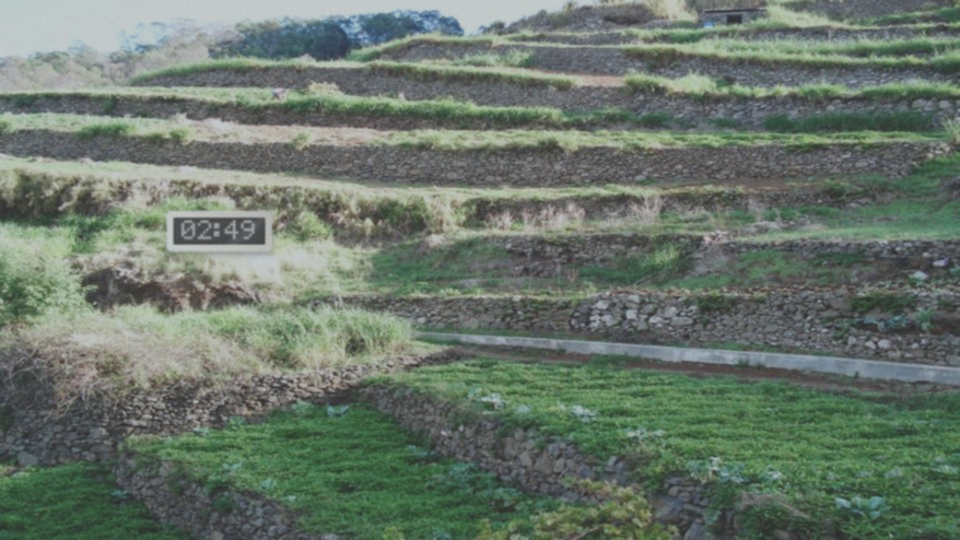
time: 2:49
